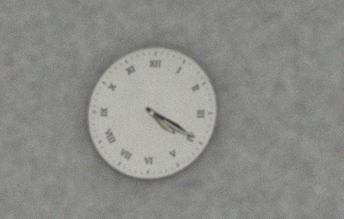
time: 4:20
